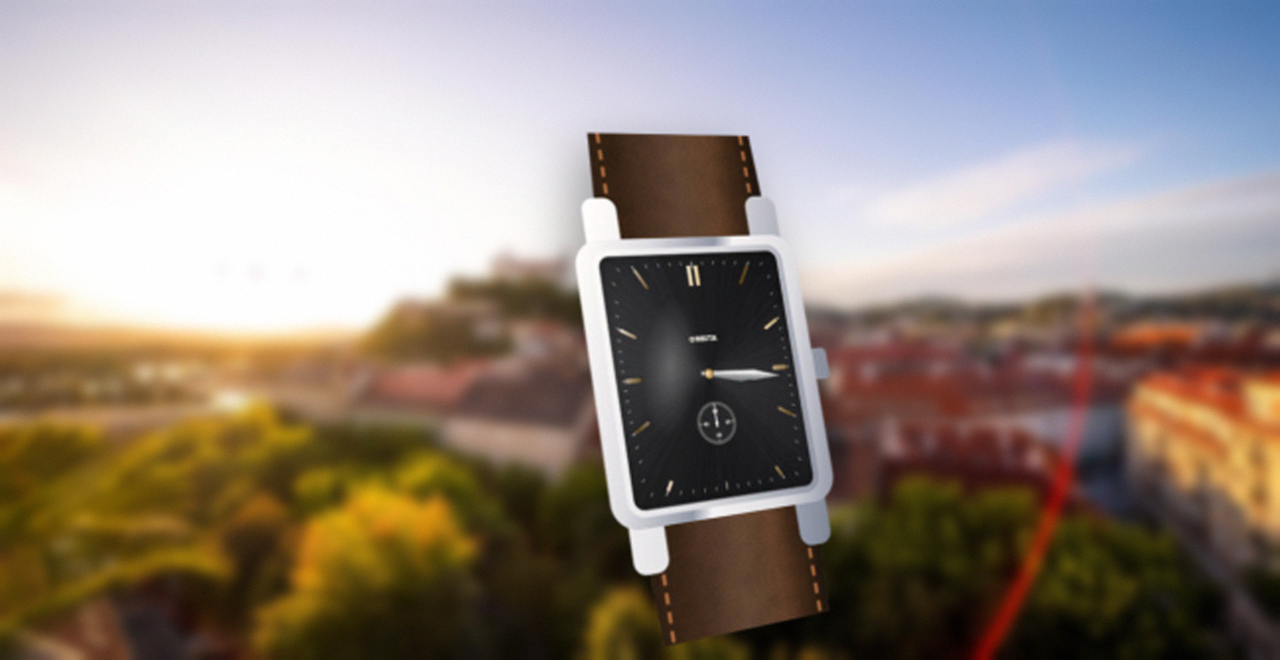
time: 3:16
